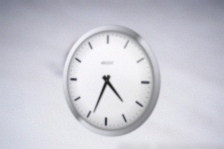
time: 4:34
